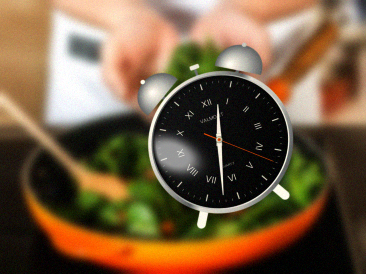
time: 12:32:22
